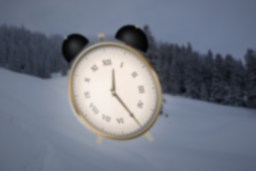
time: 12:25
